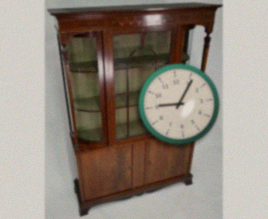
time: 9:06
